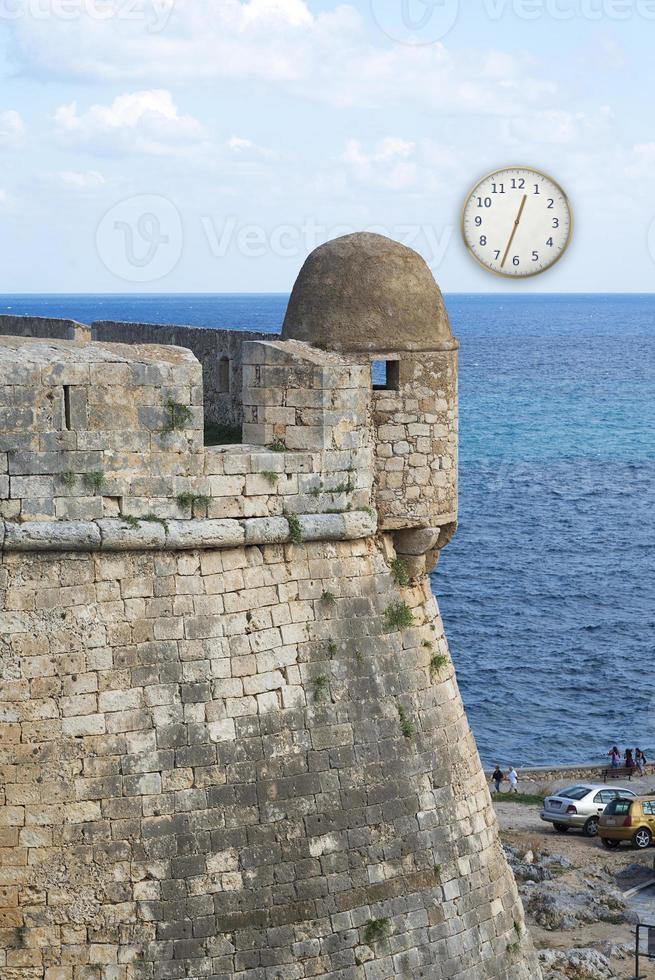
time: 12:33
